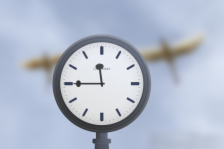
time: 11:45
